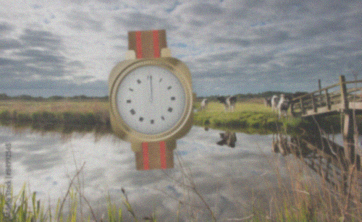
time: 12:00
